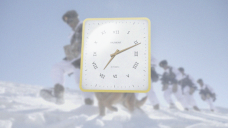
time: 7:11
